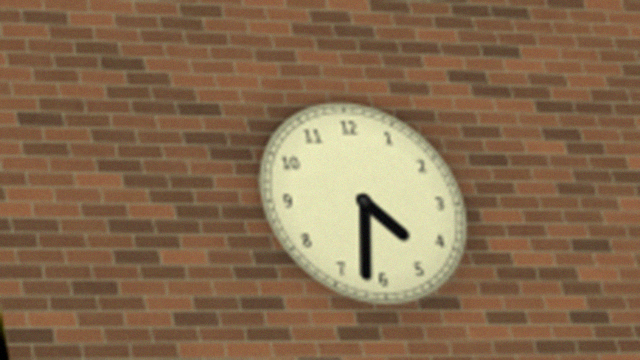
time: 4:32
